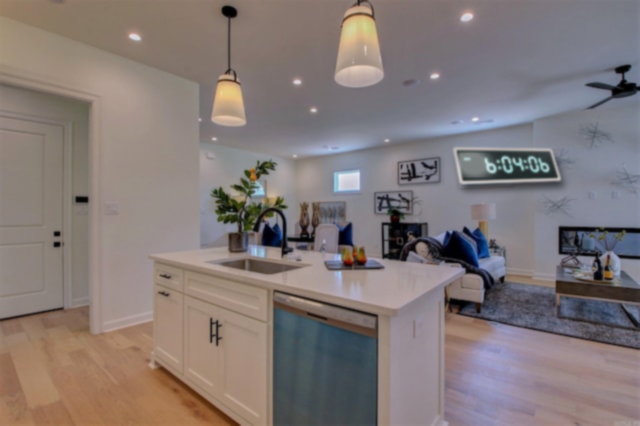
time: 6:04:06
